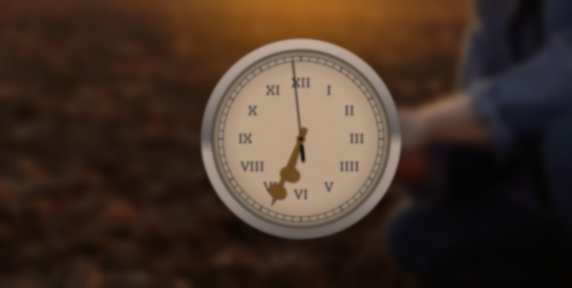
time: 6:33:59
